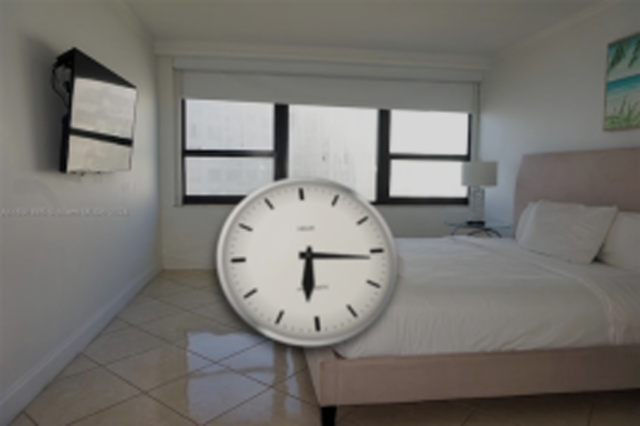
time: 6:16
